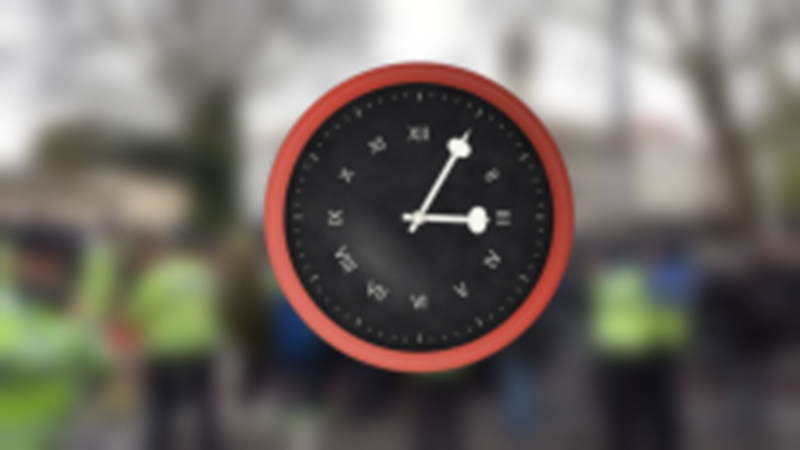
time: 3:05
